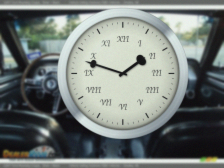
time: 1:48
